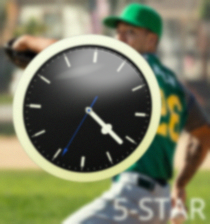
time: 4:21:34
